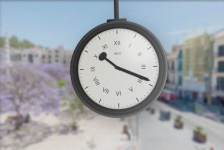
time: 10:19
